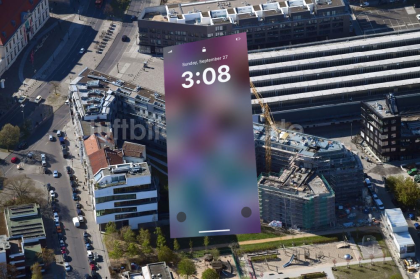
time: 3:08
